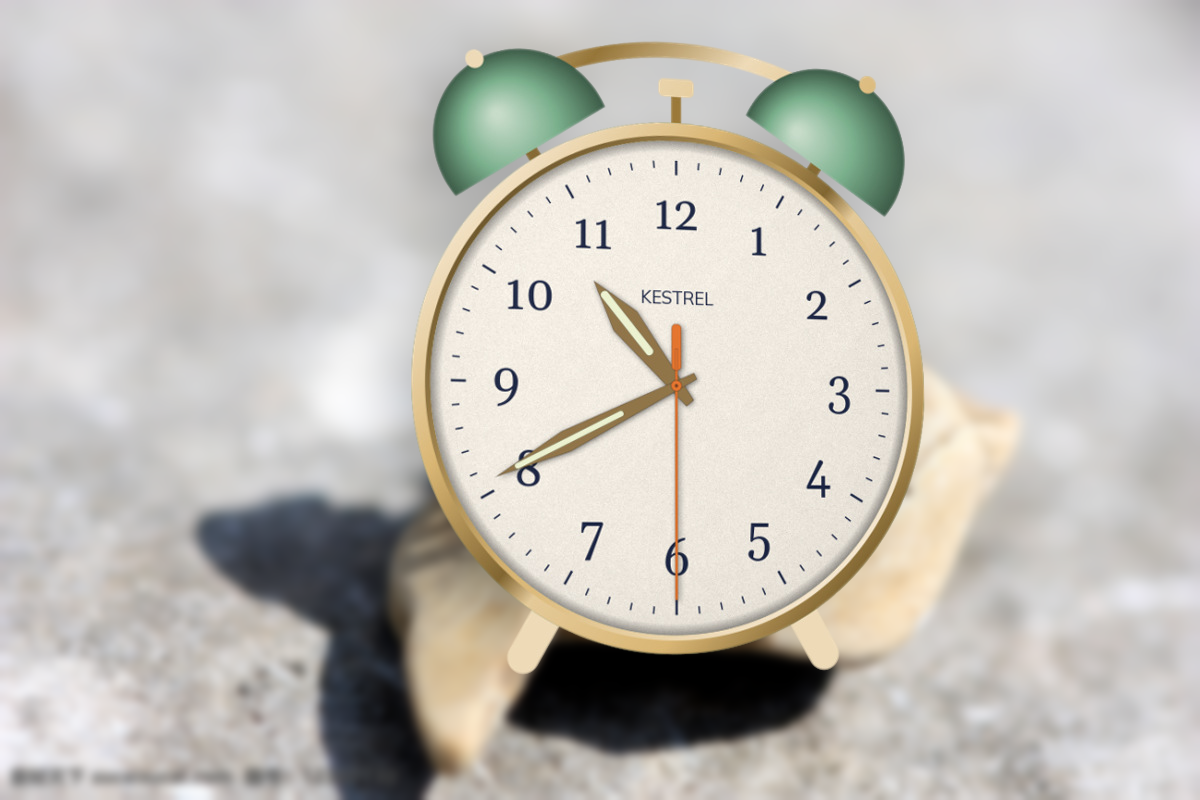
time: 10:40:30
